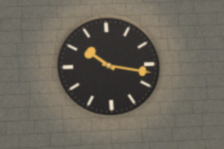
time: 10:17
